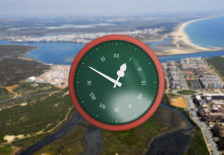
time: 12:50
